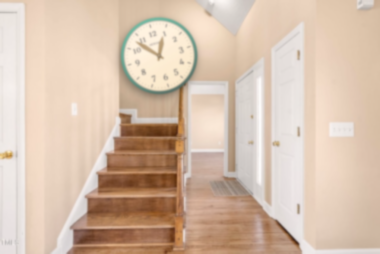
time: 12:53
